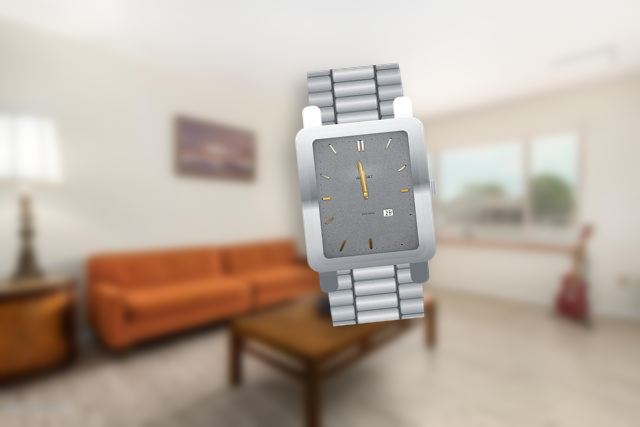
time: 11:59
